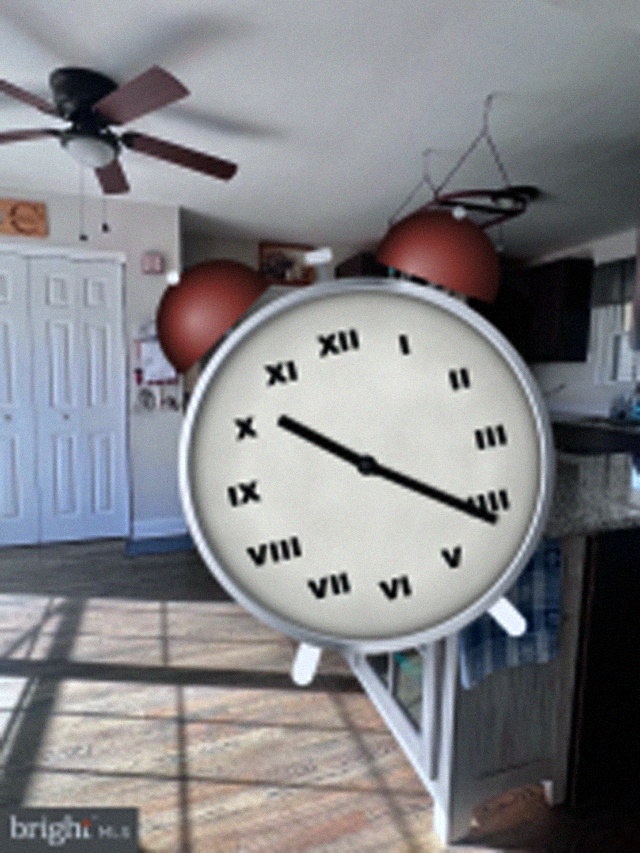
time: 10:21
